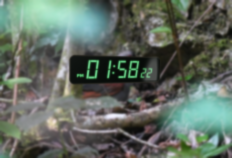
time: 1:58:22
